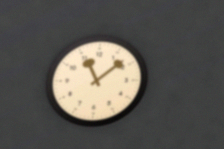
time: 11:08
